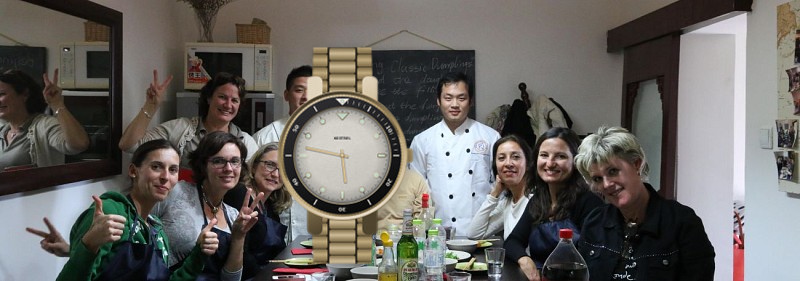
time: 5:47
